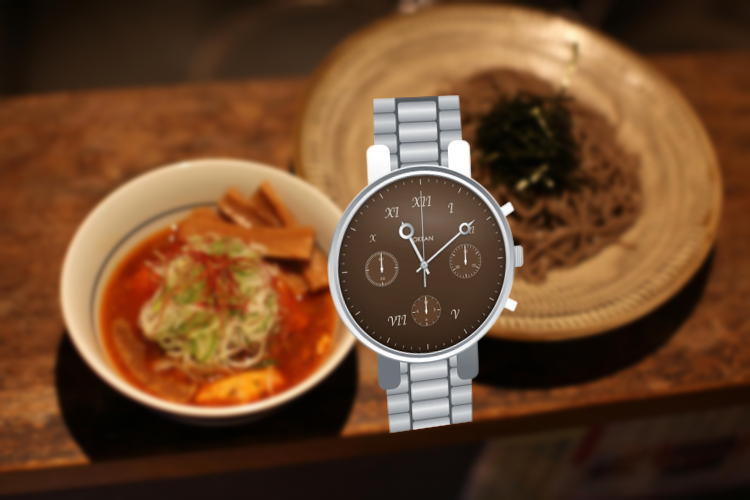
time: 11:09
